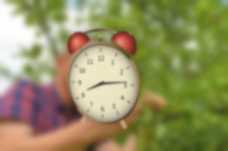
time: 8:14
